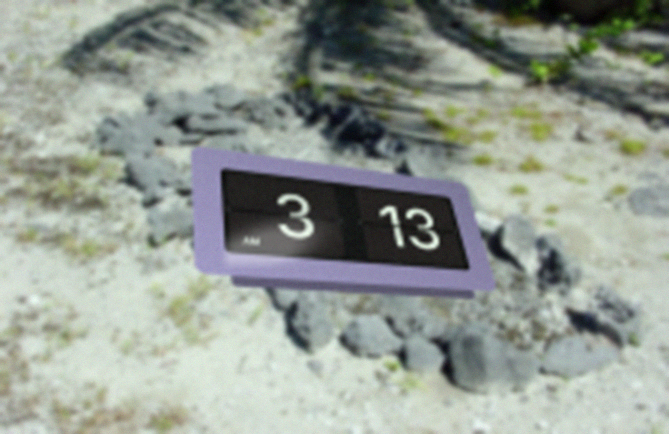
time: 3:13
